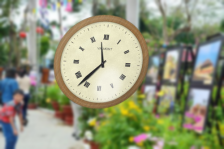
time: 11:37
